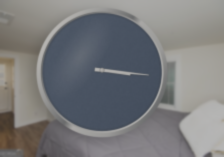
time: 3:16
